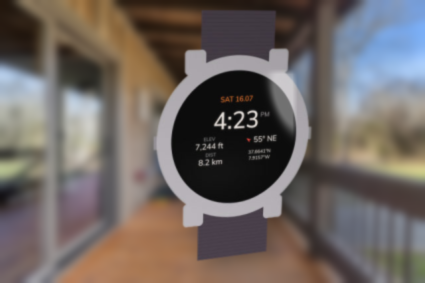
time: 4:23
